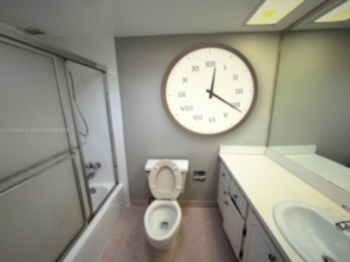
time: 12:21
